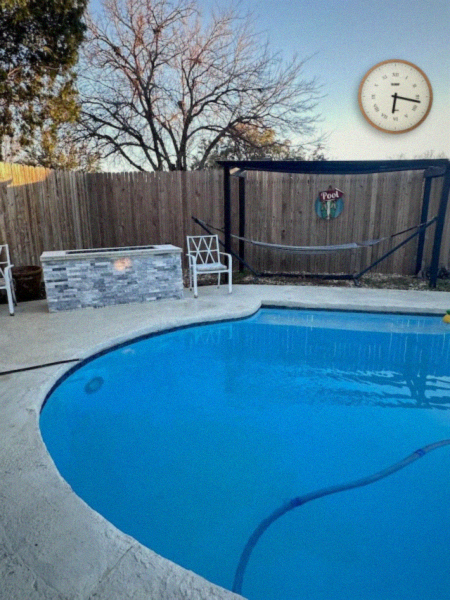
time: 6:17
